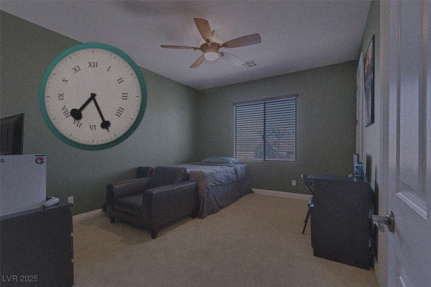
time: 7:26
